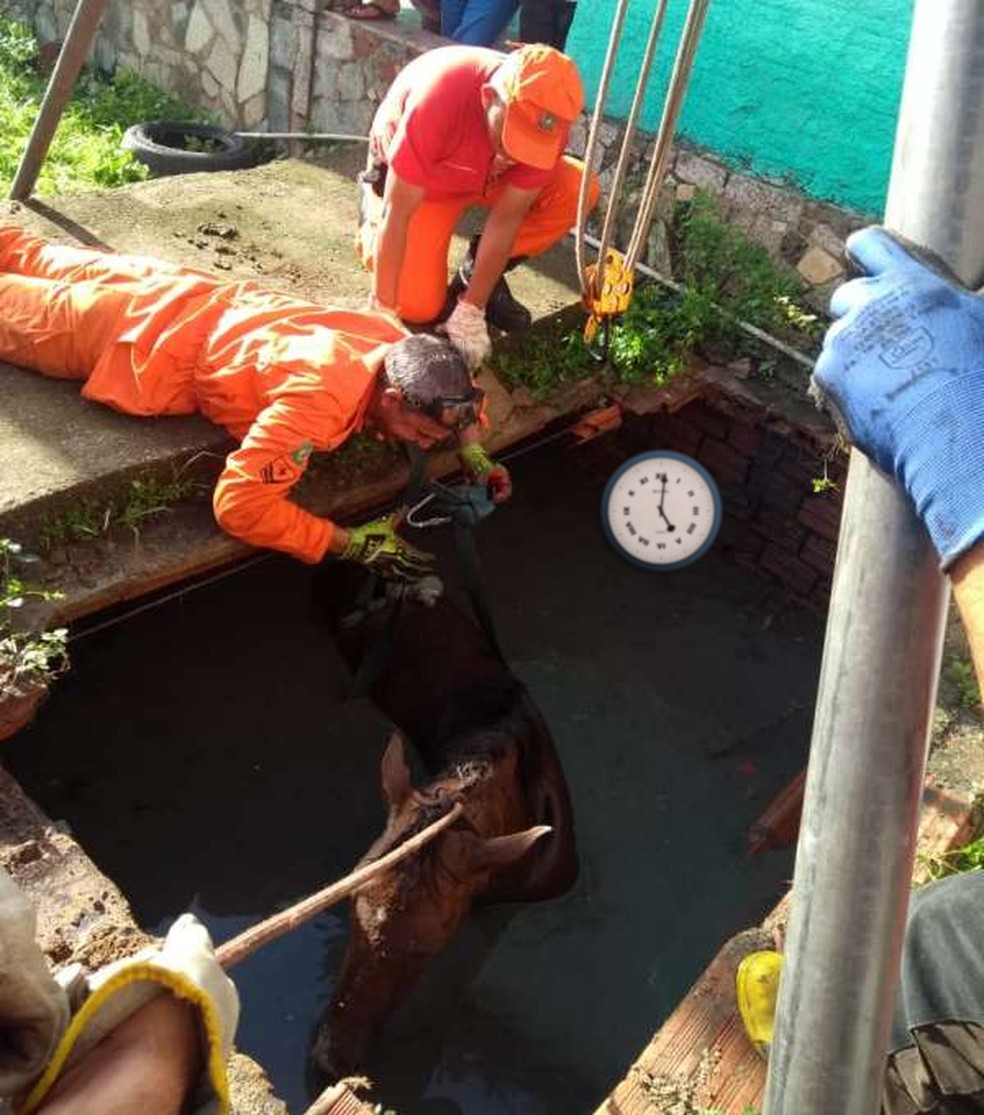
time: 5:01
